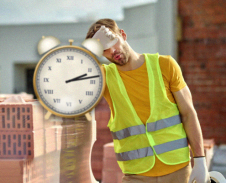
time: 2:13
